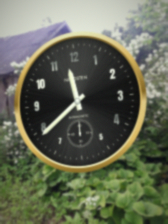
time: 11:39
